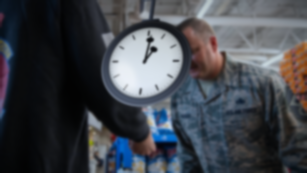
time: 1:01
